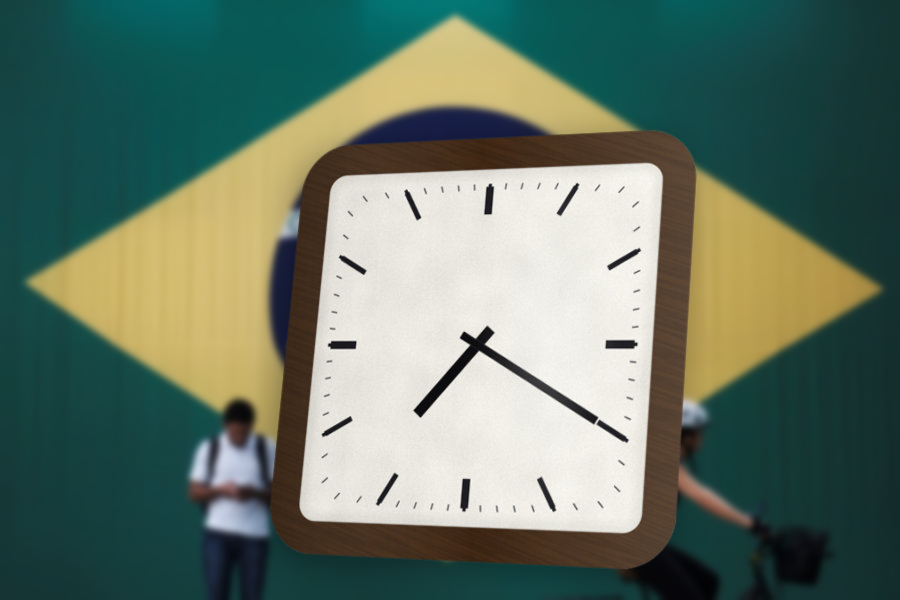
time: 7:20
